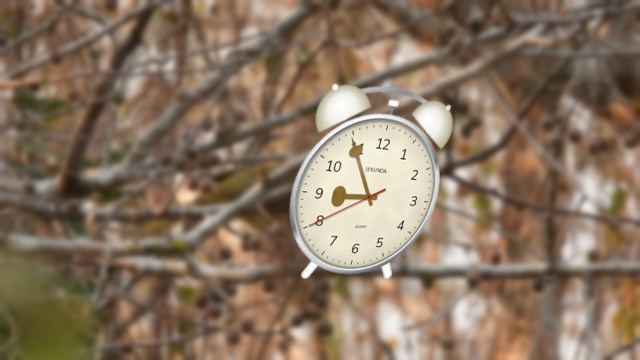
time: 8:54:40
